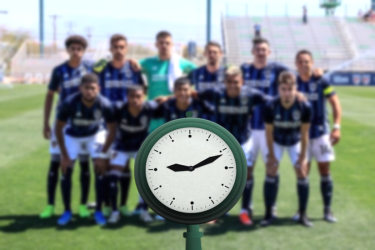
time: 9:11
